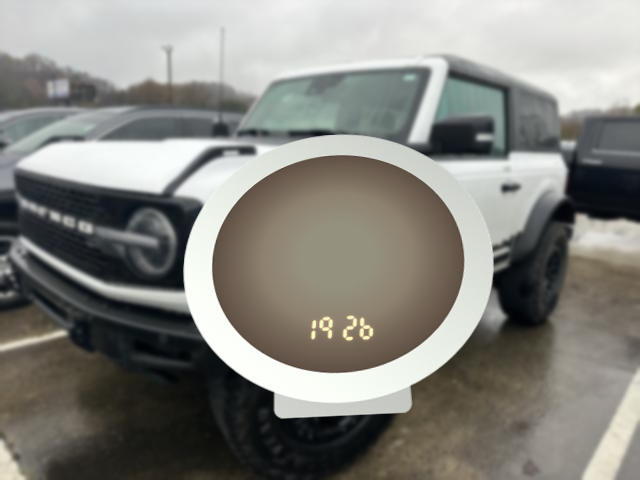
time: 19:26
